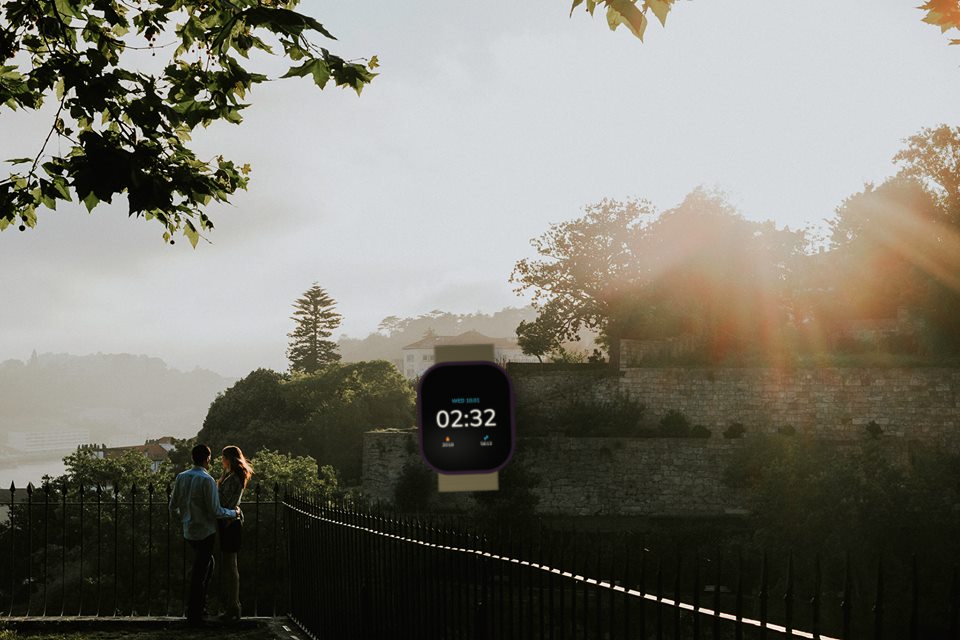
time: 2:32
